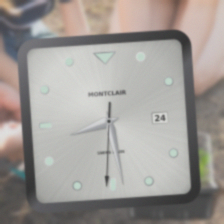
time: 8:28:31
